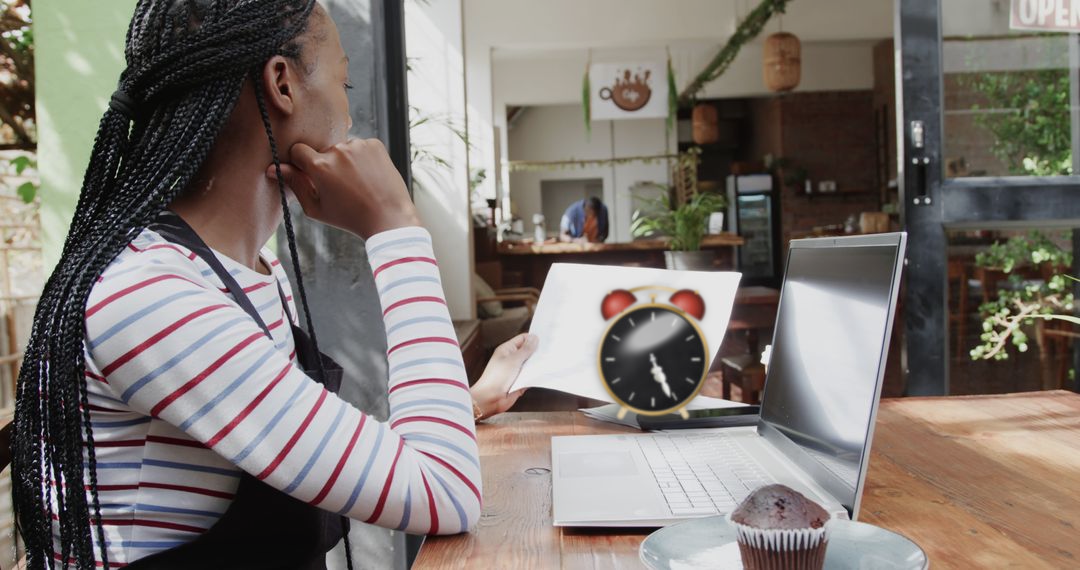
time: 5:26
